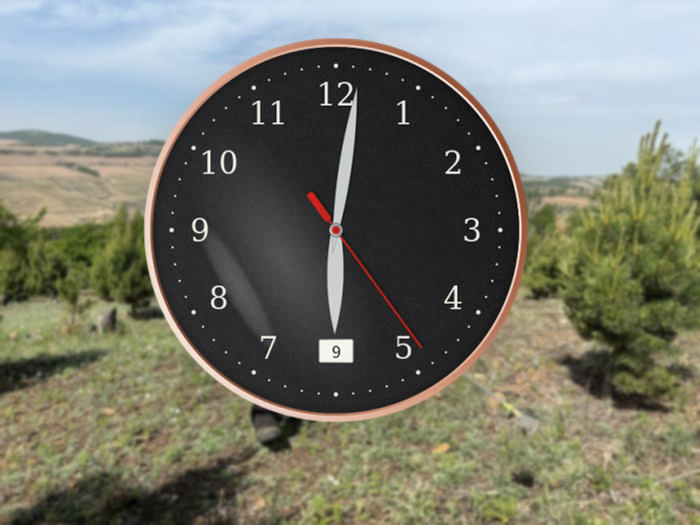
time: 6:01:24
